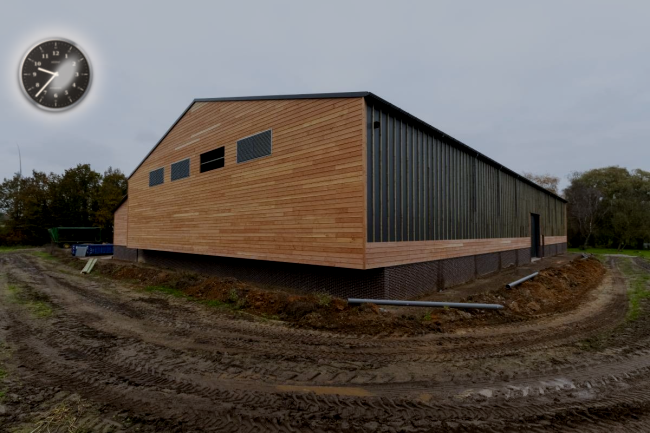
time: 9:37
